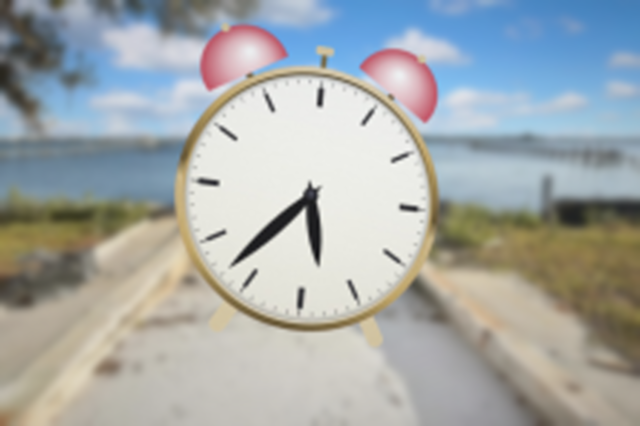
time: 5:37
